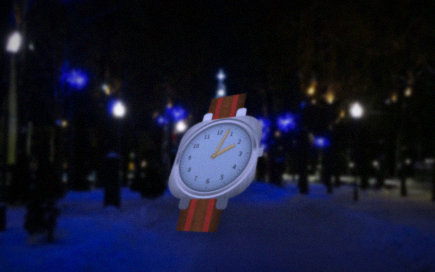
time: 2:03
